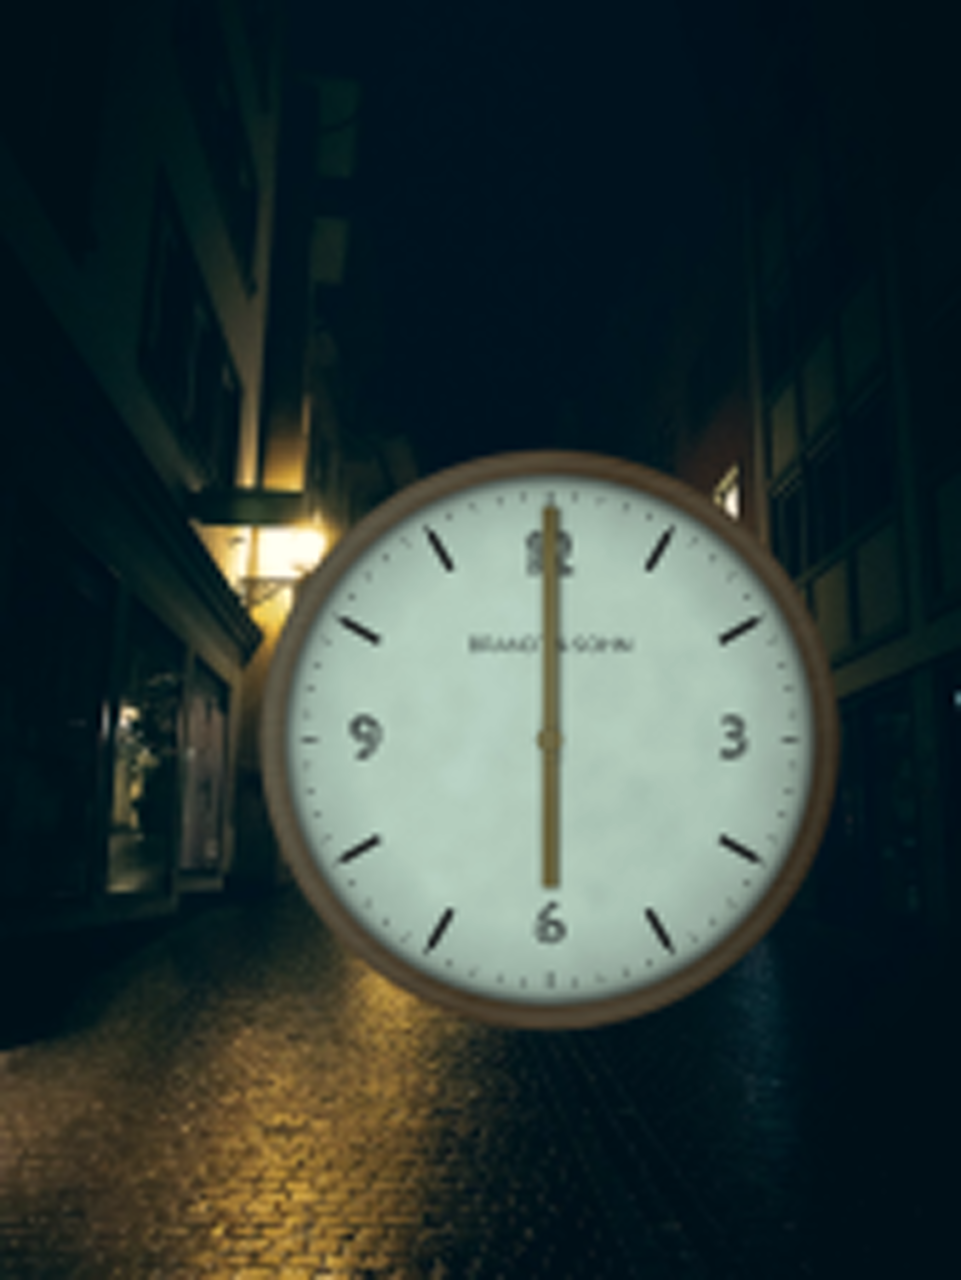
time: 6:00
